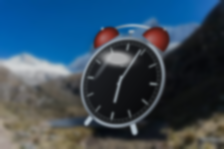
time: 6:04
